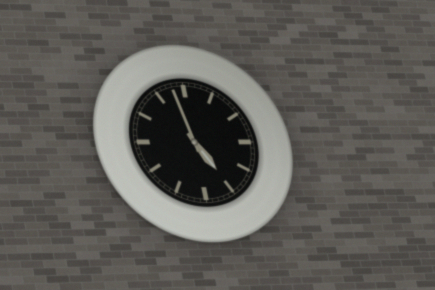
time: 4:58
